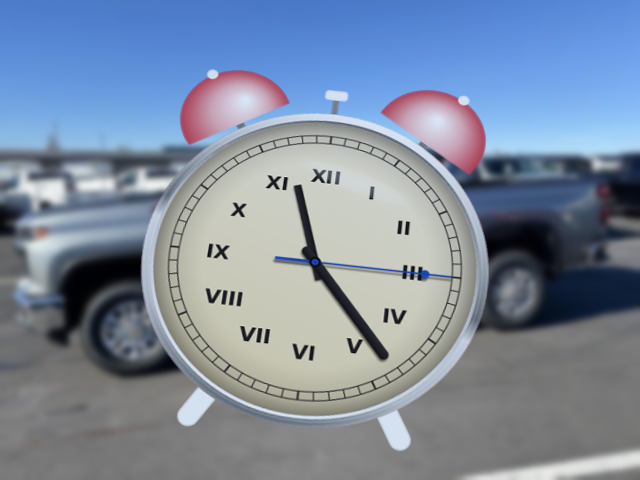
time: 11:23:15
